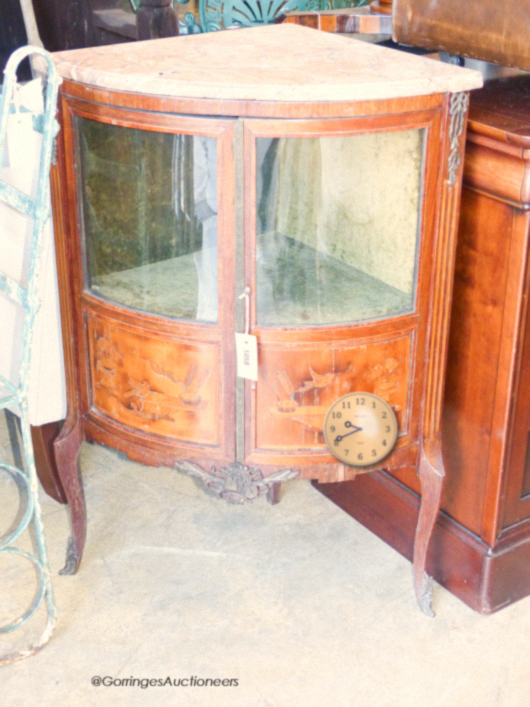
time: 9:41
